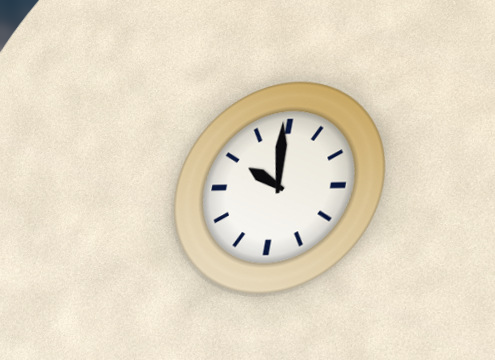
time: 9:59
